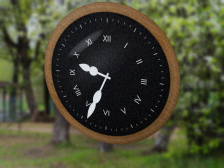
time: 9:34
